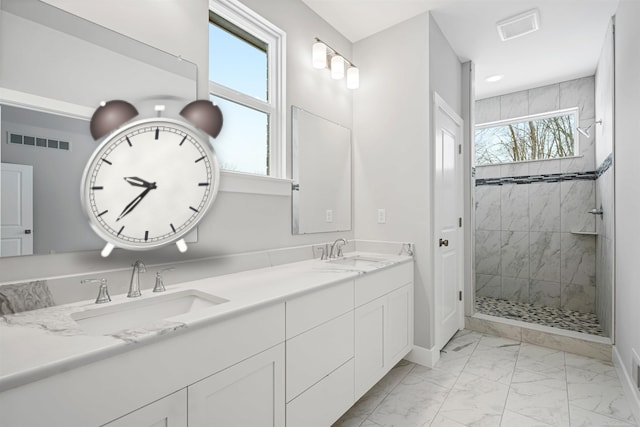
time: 9:37
